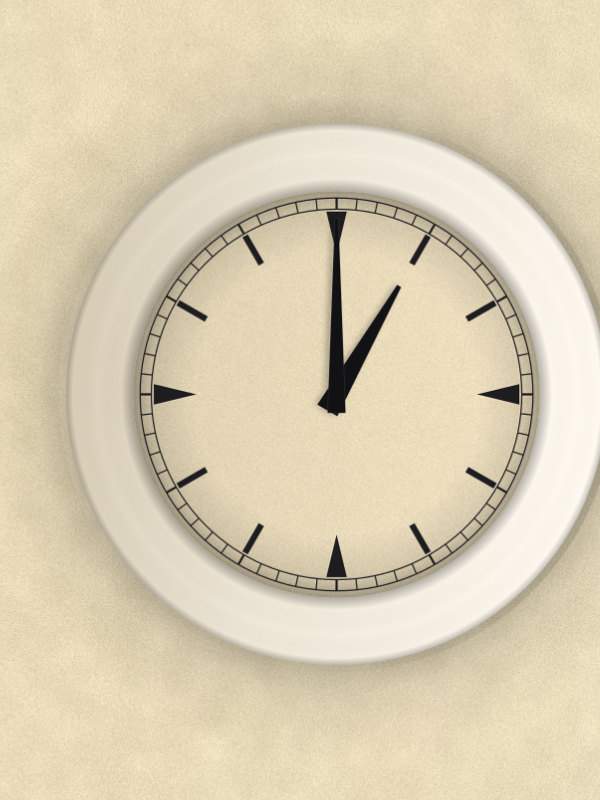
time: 1:00
